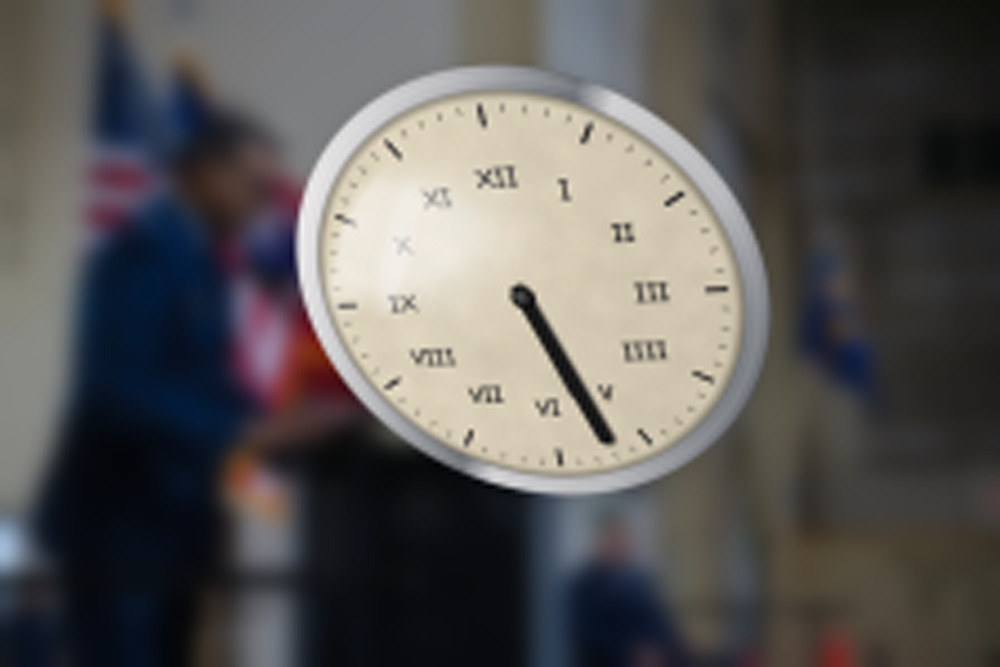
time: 5:27
